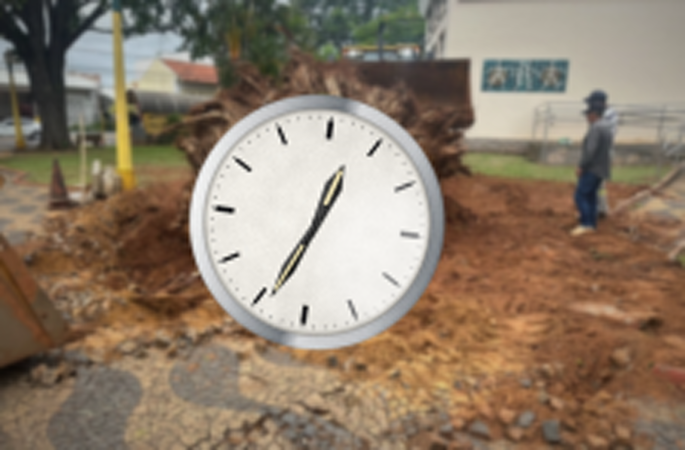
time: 12:34
